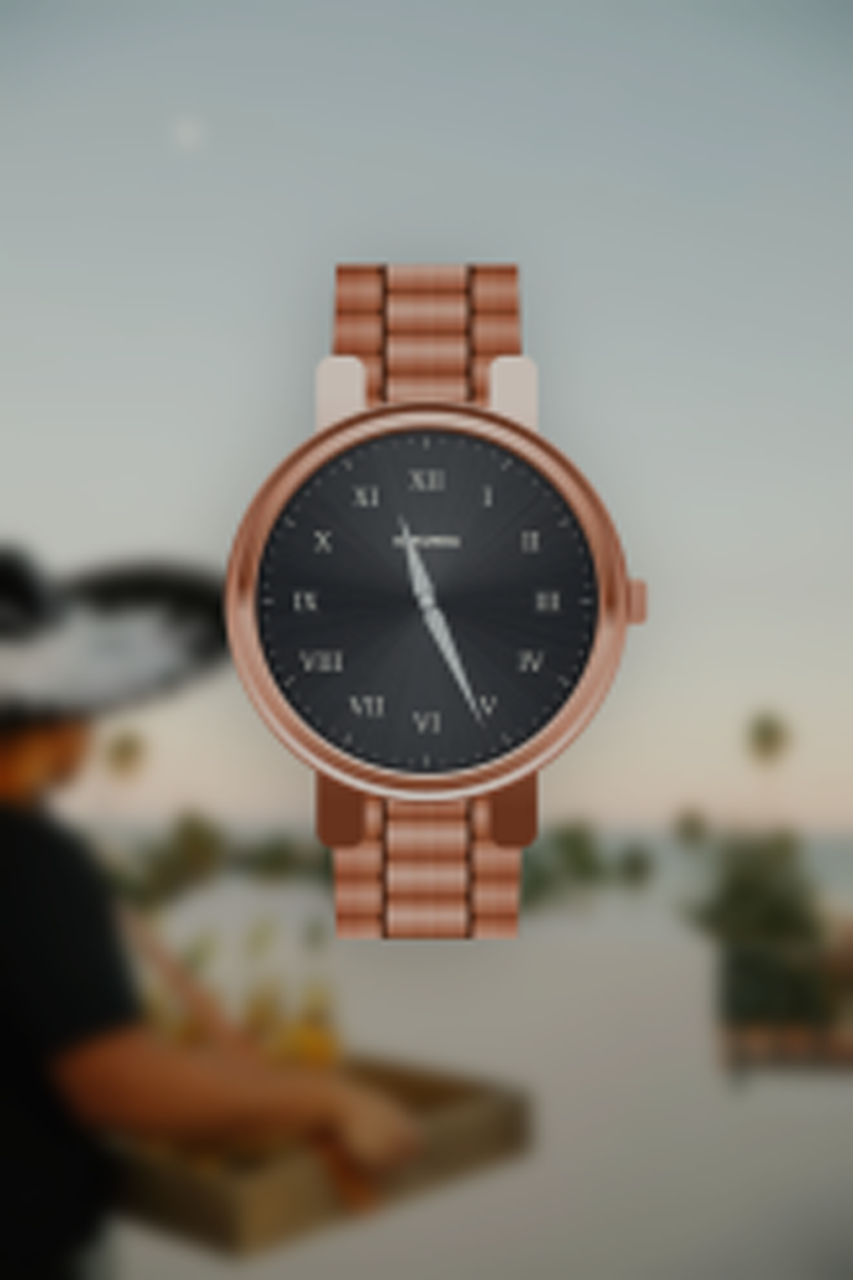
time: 11:26
